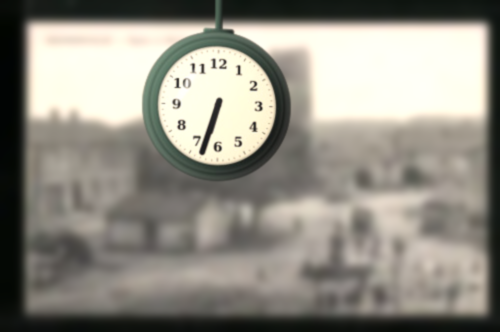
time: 6:33
